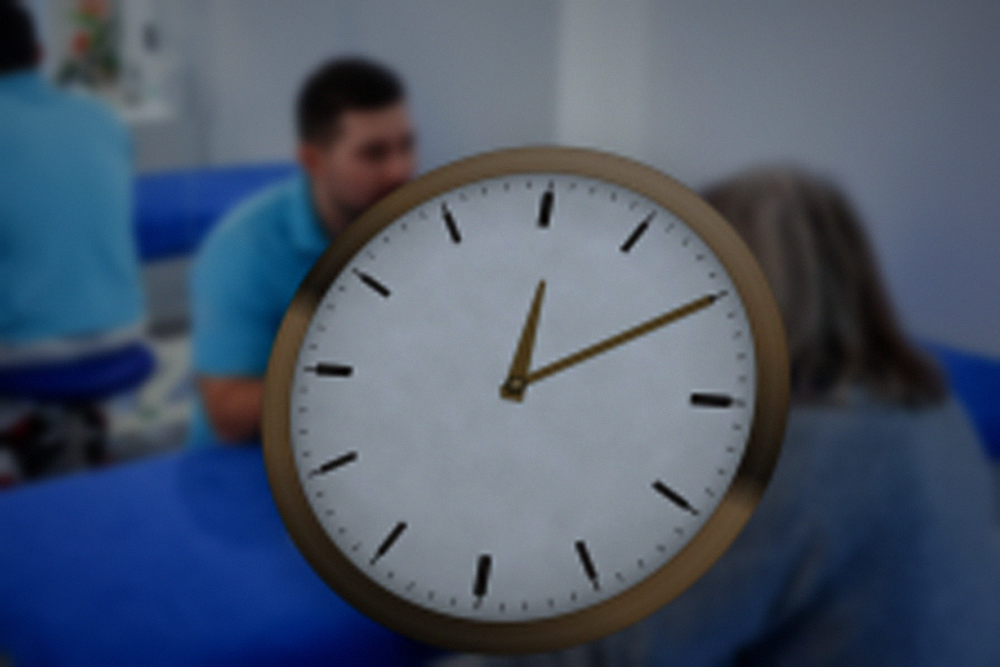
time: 12:10
